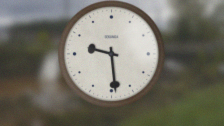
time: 9:29
